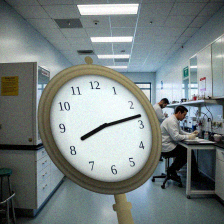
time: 8:13
